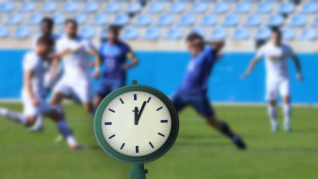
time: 12:04
